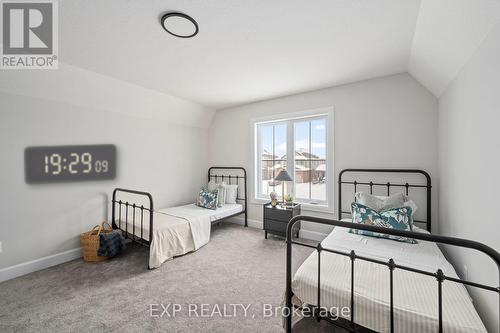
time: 19:29:09
